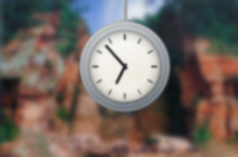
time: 6:53
